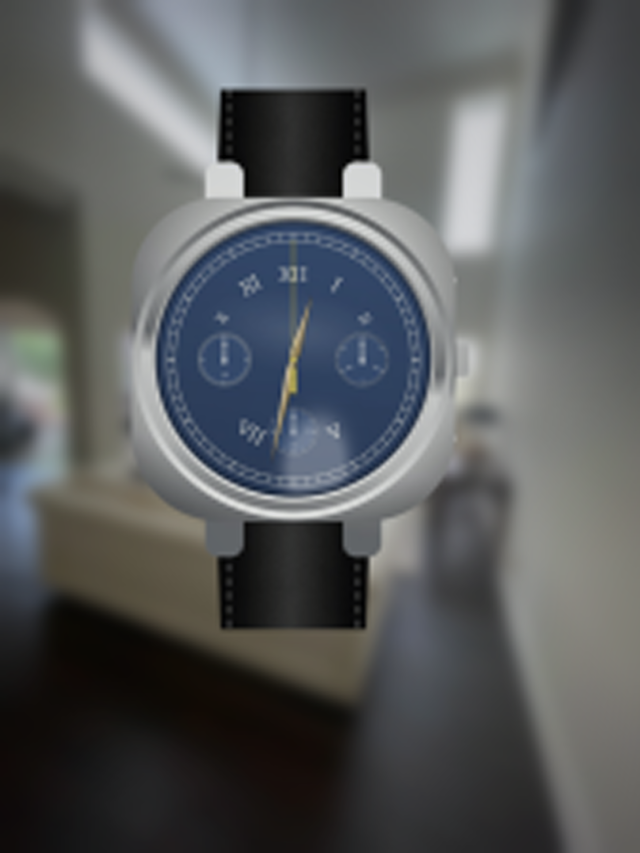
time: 12:32
